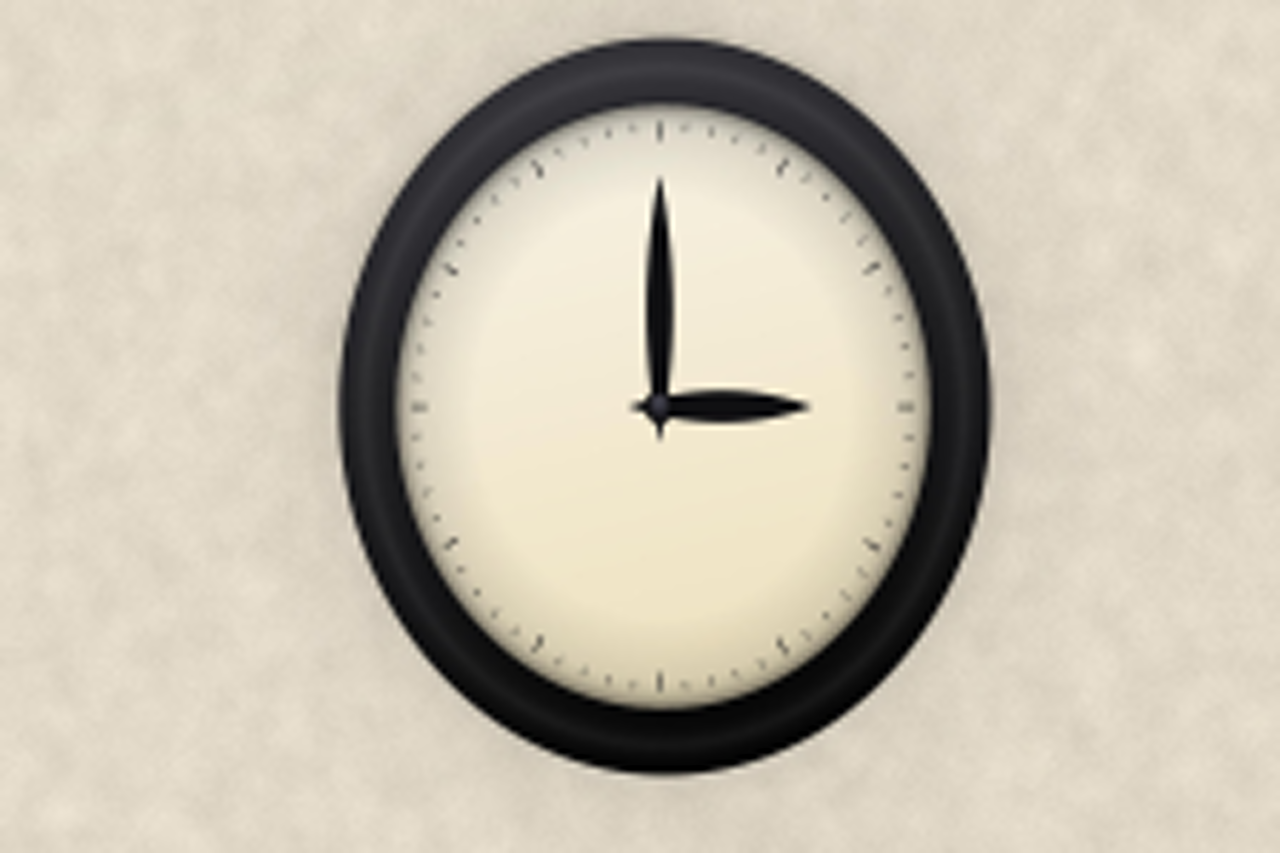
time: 3:00
